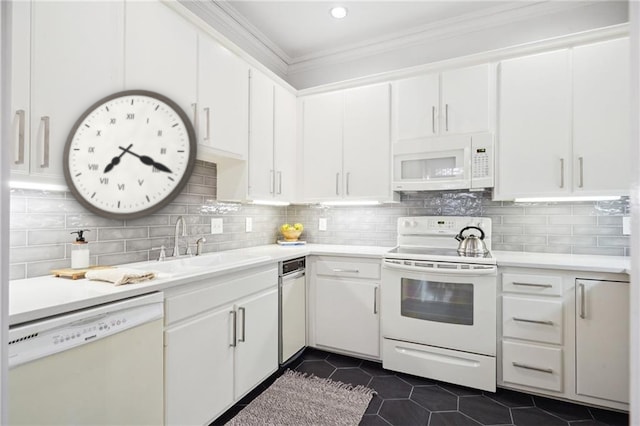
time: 7:19
